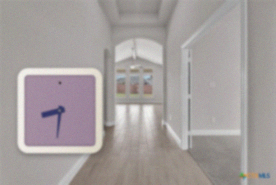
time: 8:31
